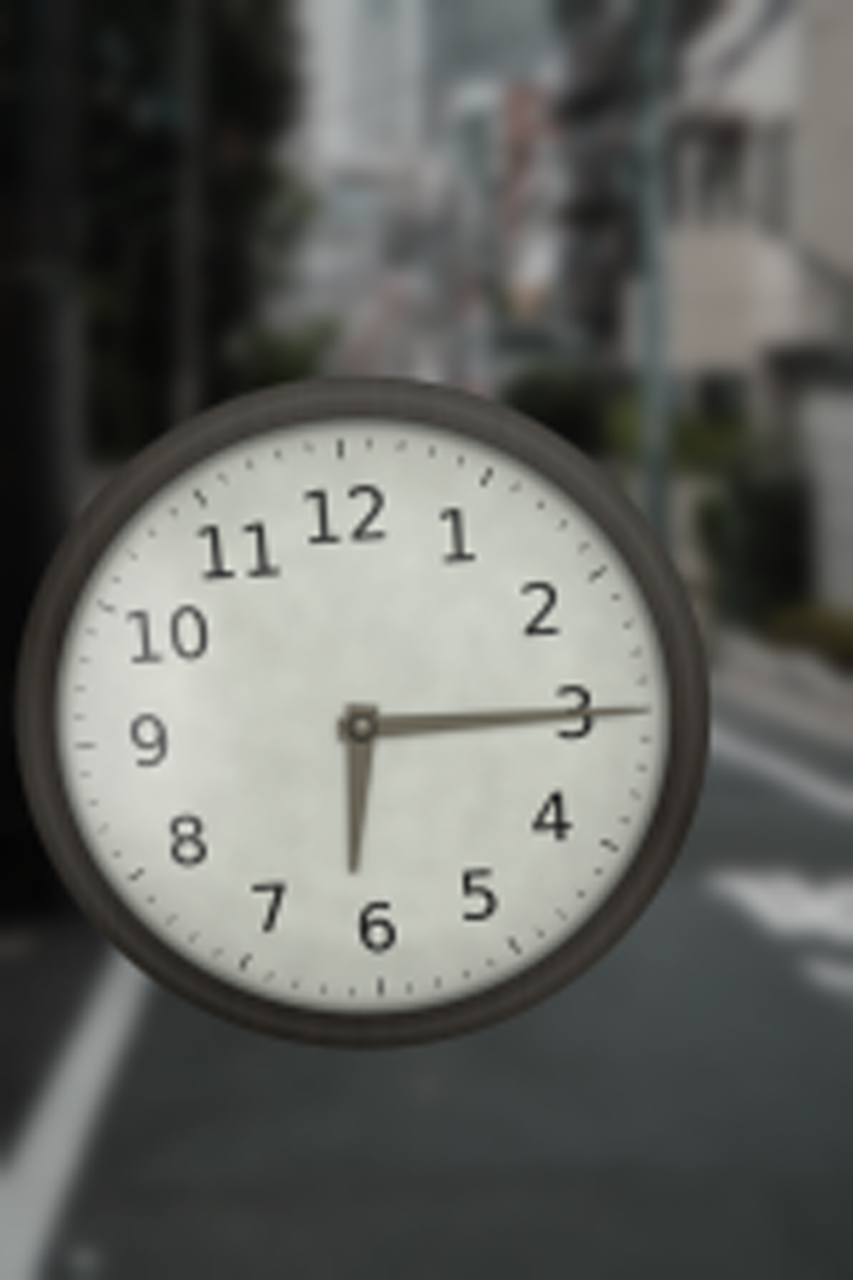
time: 6:15
